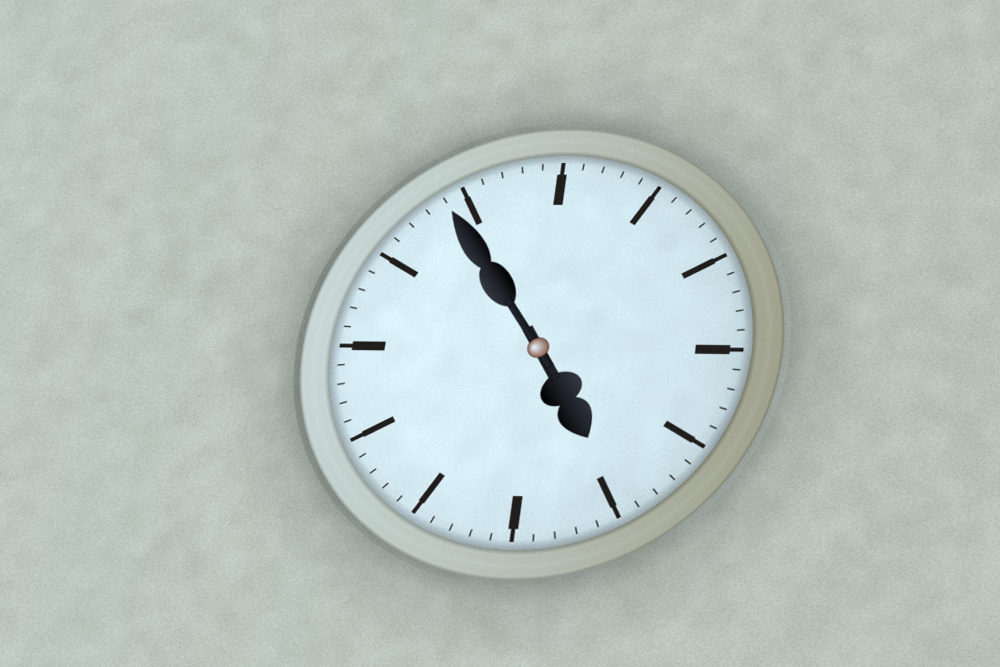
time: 4:54
